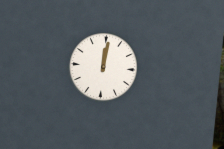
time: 12:01
